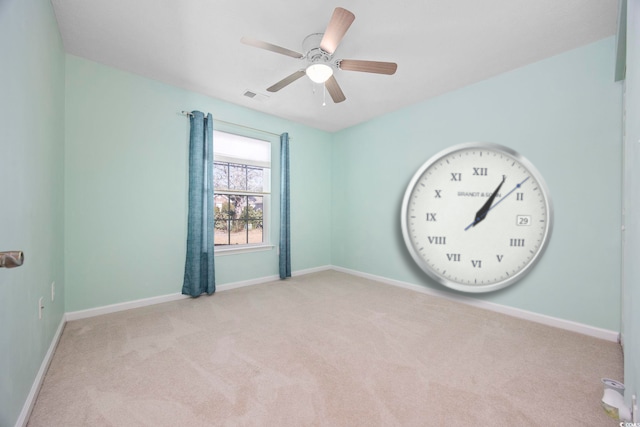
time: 1:05:08
